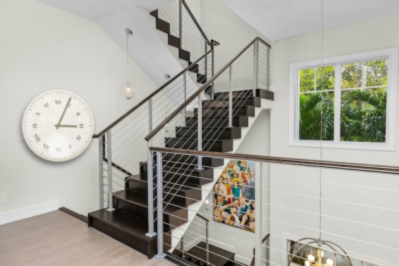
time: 3:04
